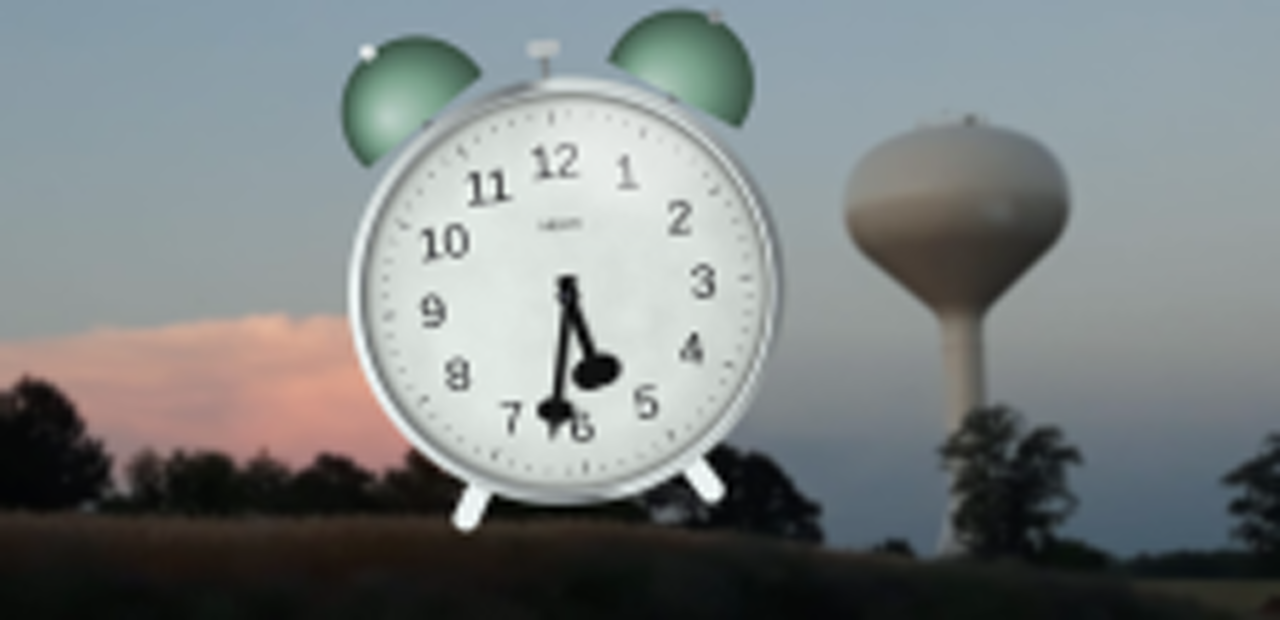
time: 5:32
